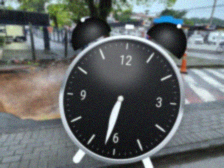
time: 6:32
